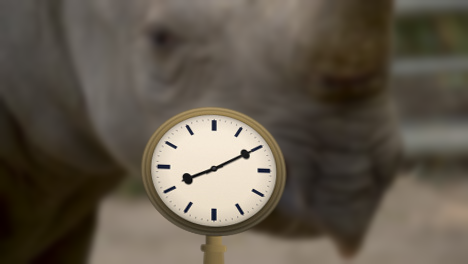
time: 8:10
